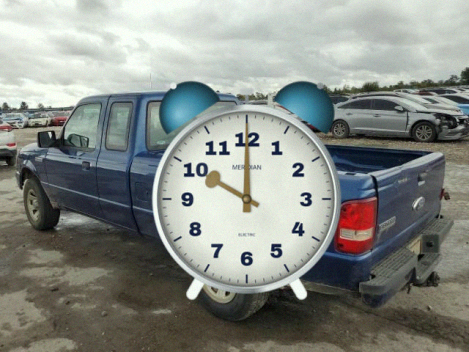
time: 10:00
